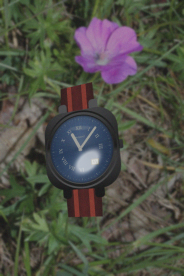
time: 11:07
